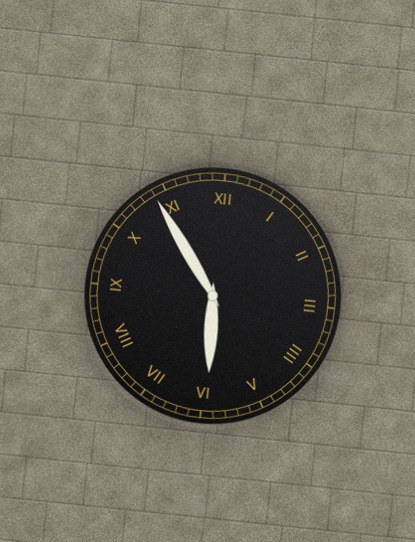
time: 5:54
